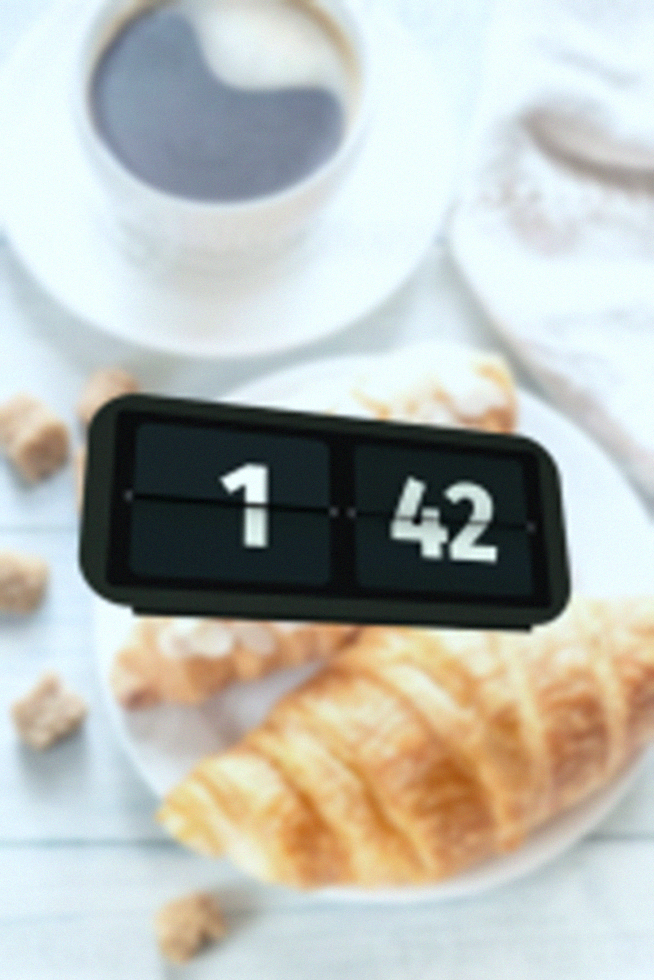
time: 1:42
